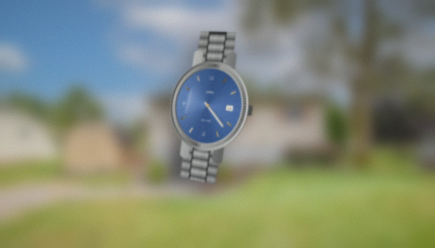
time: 4:22
